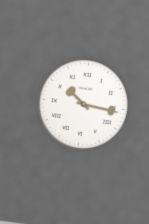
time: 10:16
